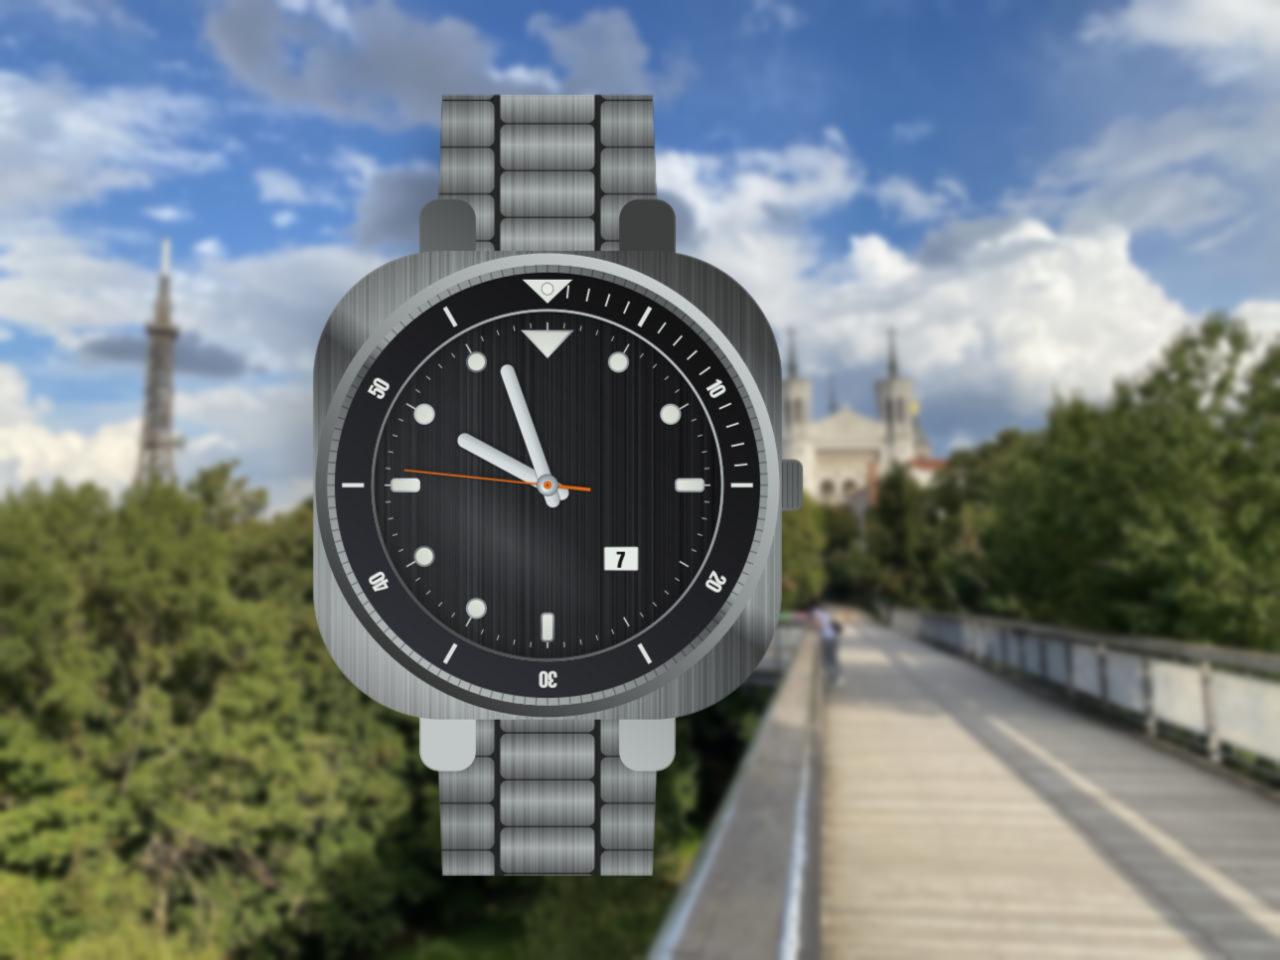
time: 9:56:46
